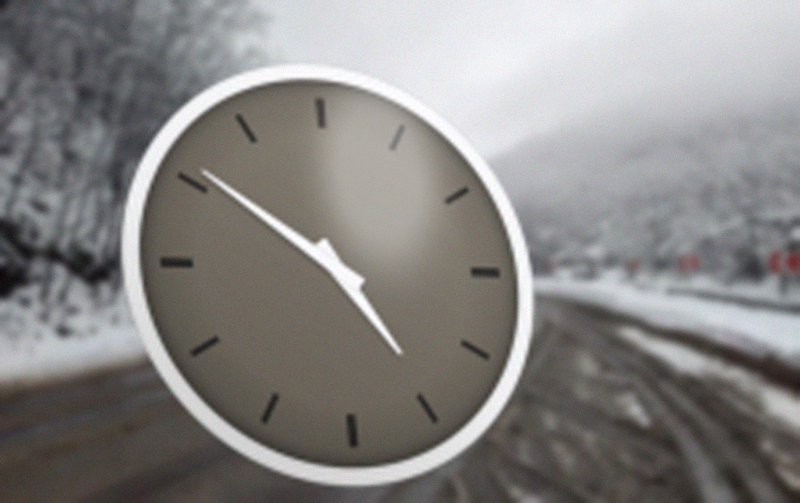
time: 4:51
